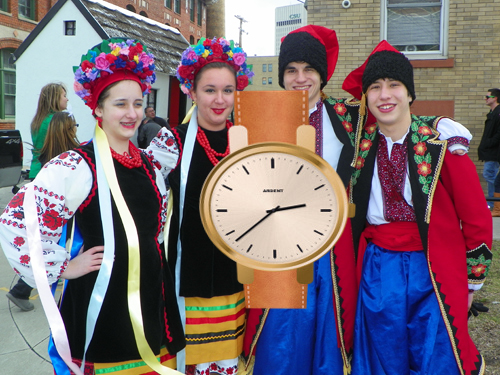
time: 2:38
